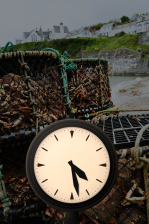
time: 4:28
